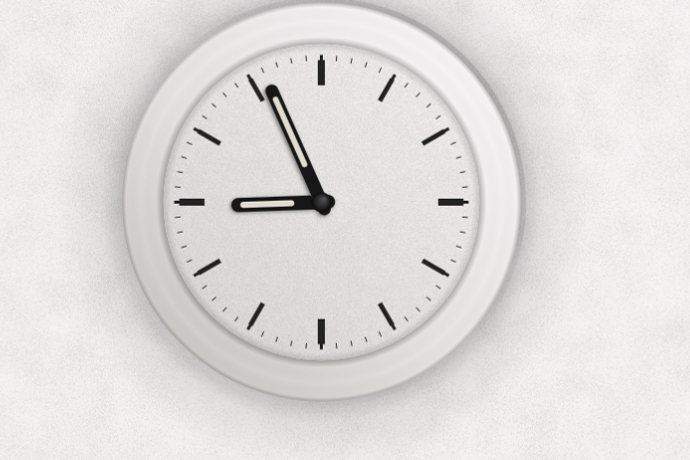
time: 8:56
